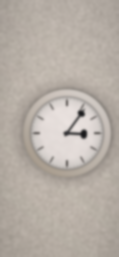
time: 3:06
